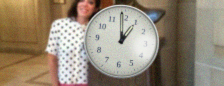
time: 12:59
